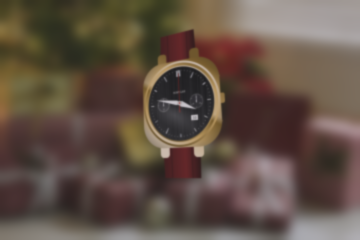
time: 3:47
